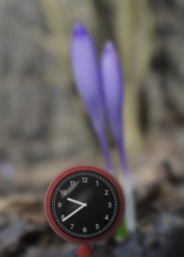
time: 9:39
